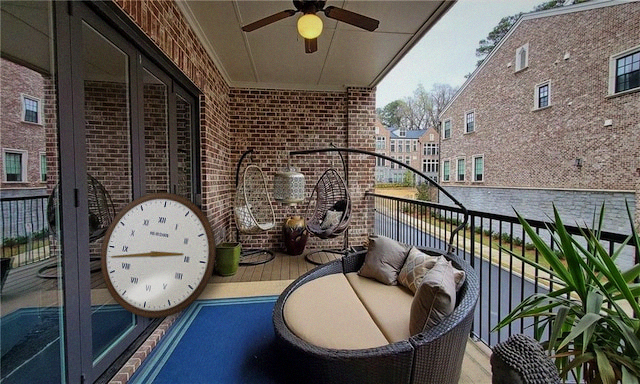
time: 2:43
